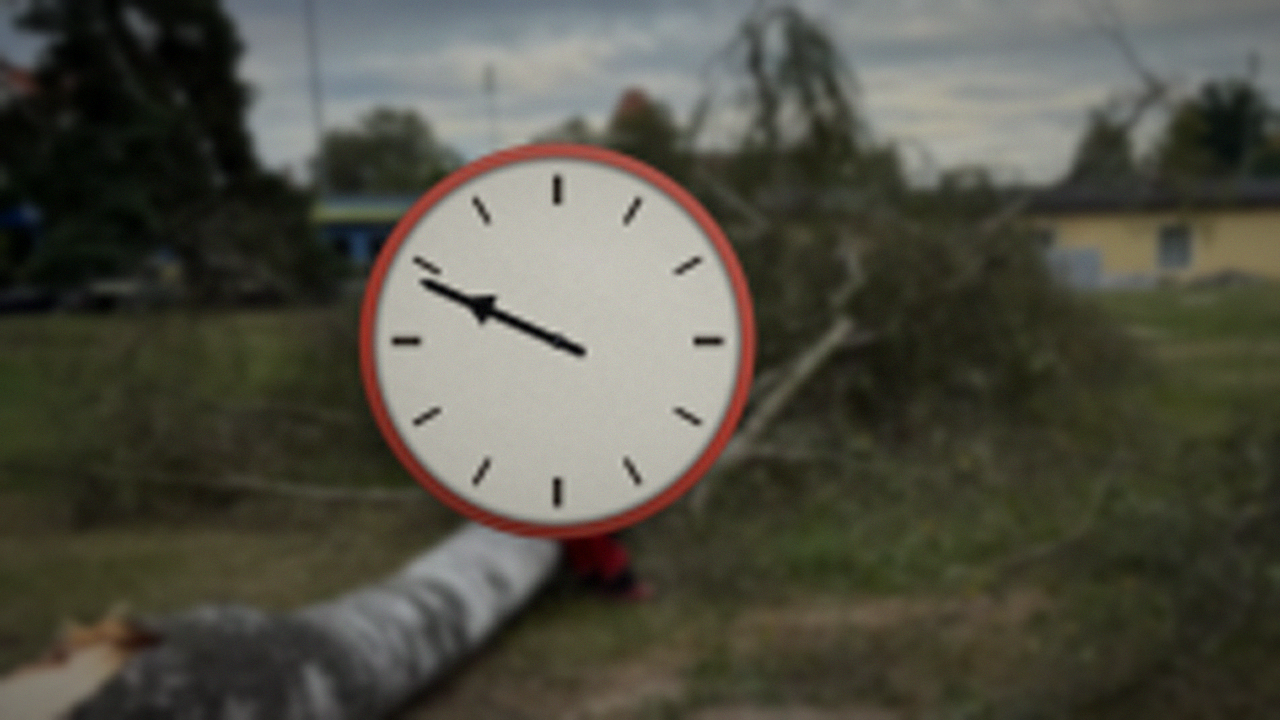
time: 9:49
